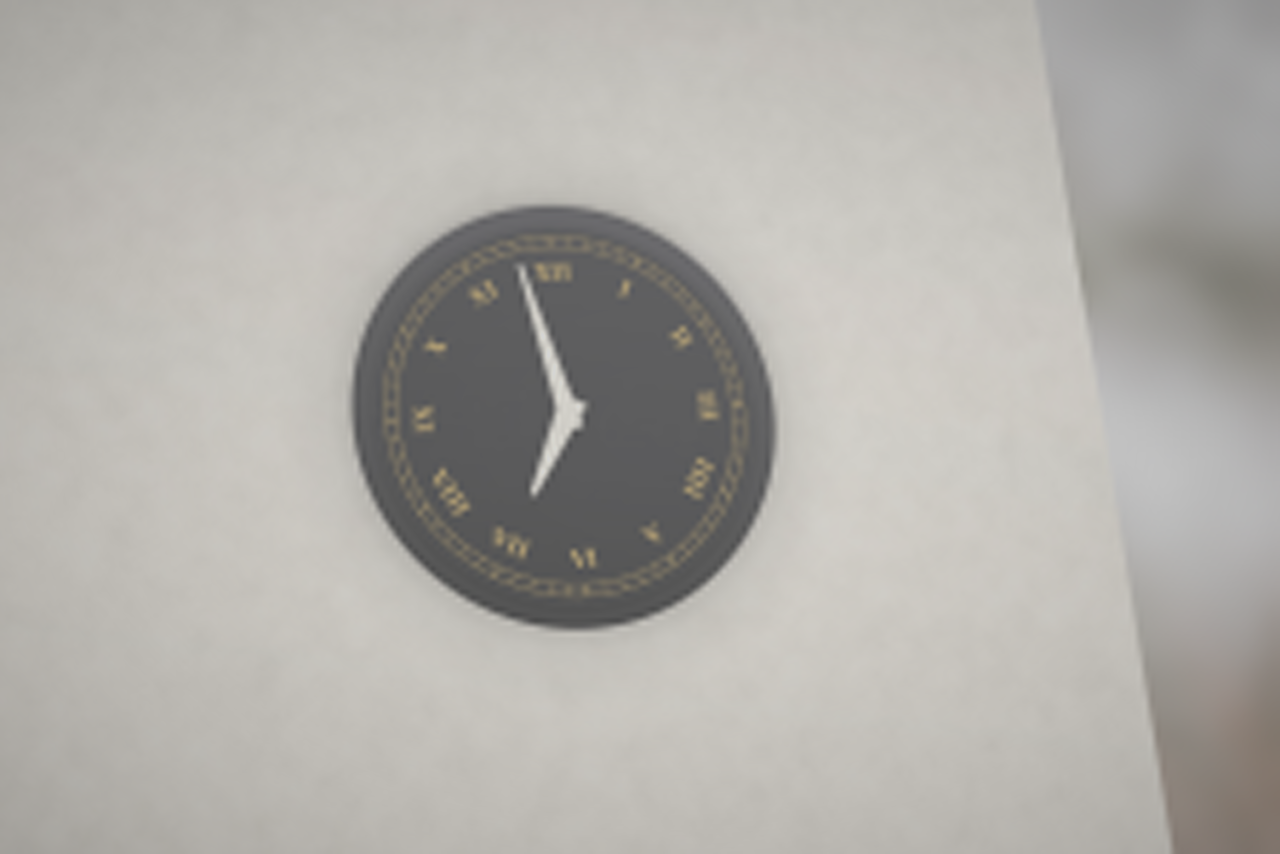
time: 6:58
